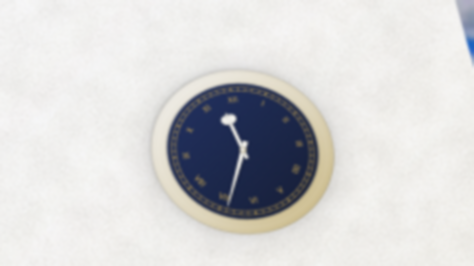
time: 11:34
